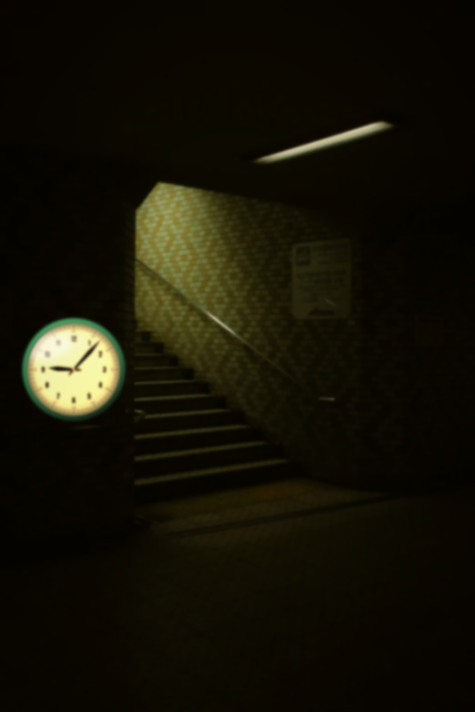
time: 9:07
